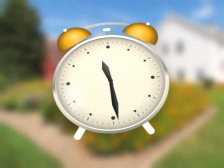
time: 11:29
